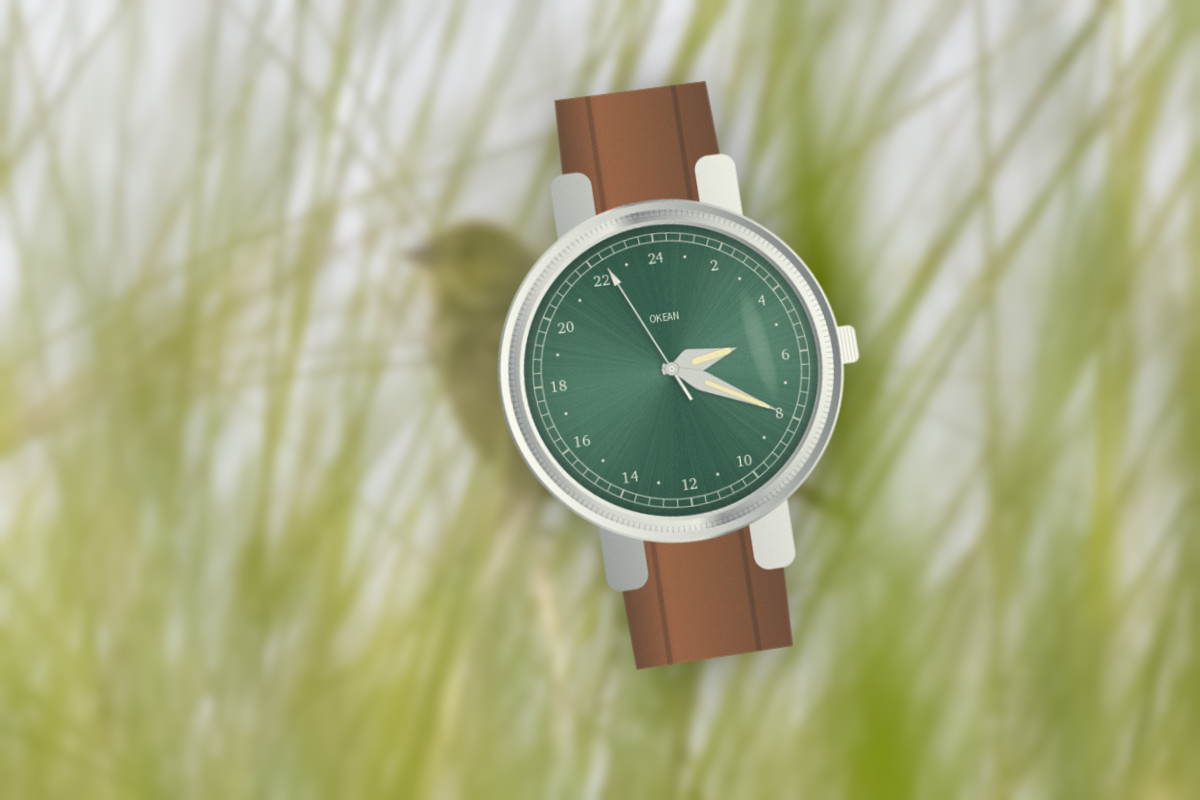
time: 5:19:56
